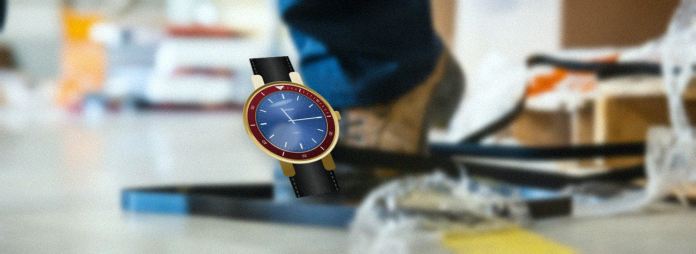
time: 11:15
